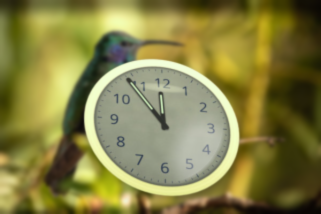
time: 11:54
